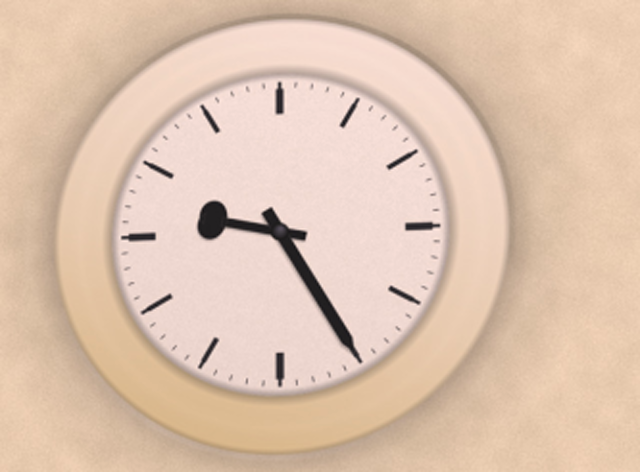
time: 9:25
